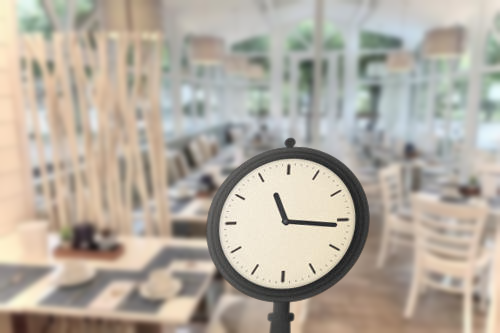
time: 11:16
